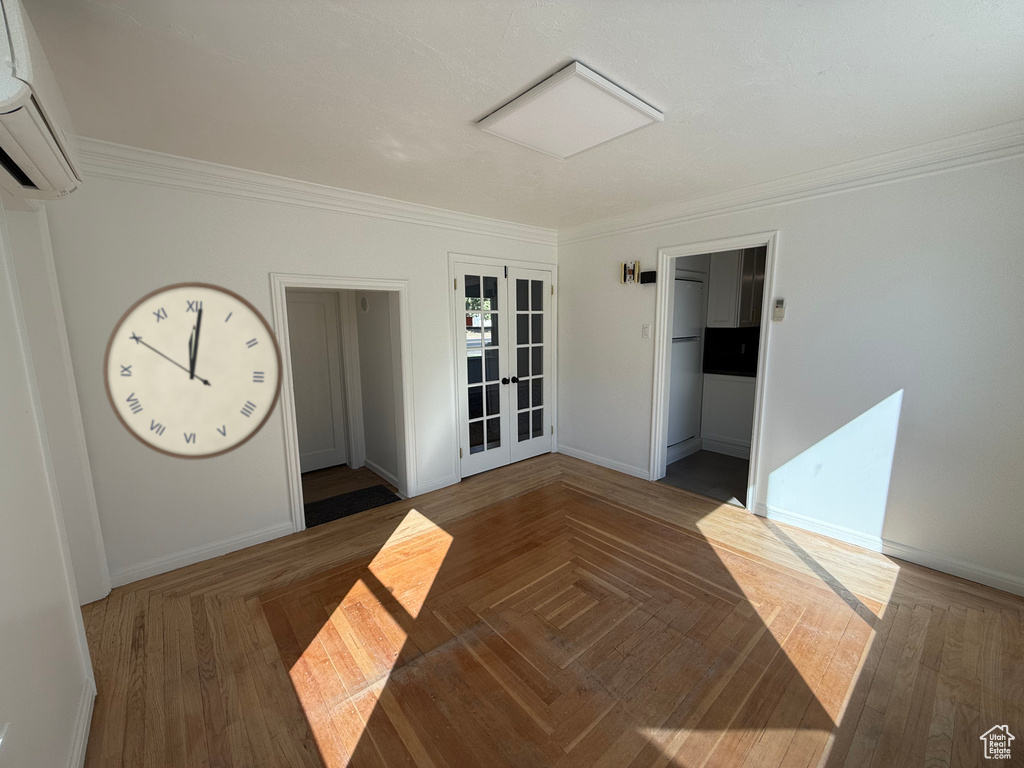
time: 12:00:50
